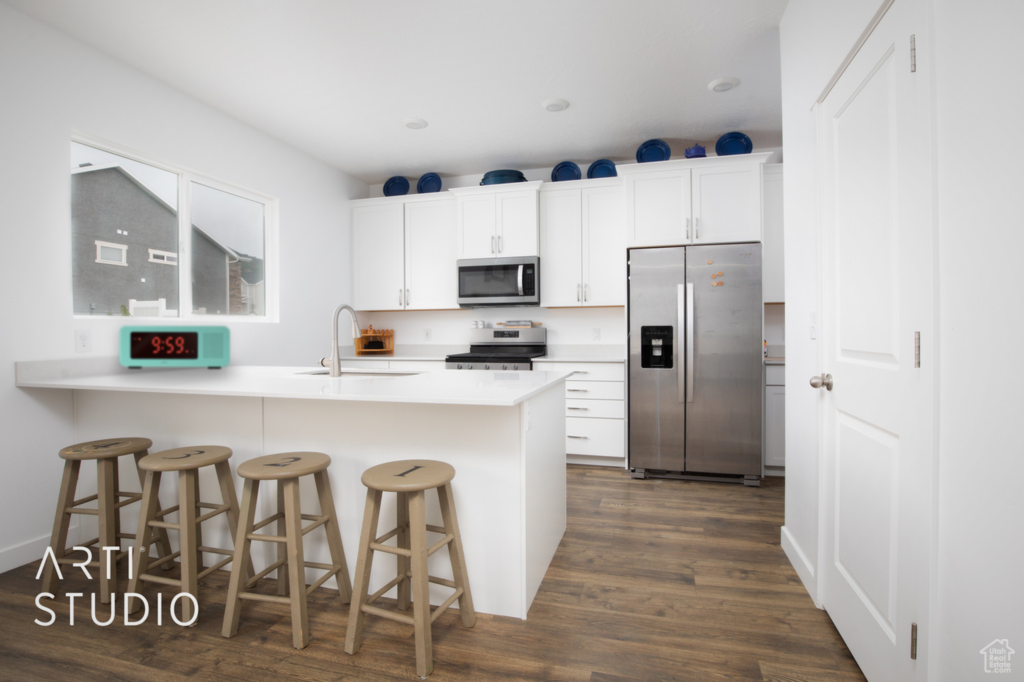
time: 9:59
